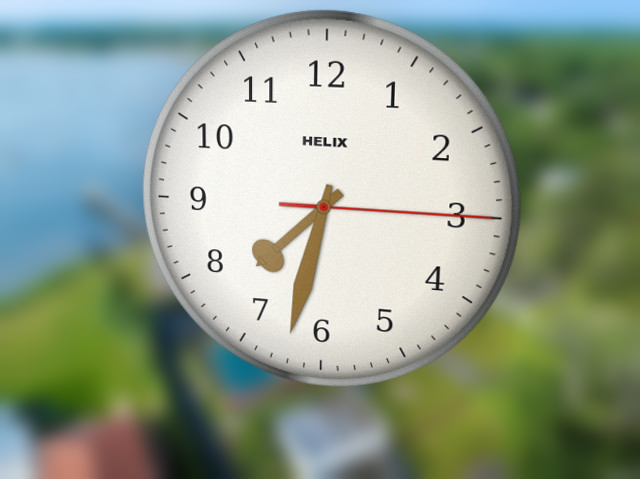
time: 7:32:15
